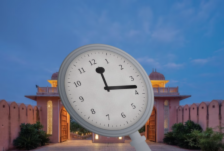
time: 12:18
